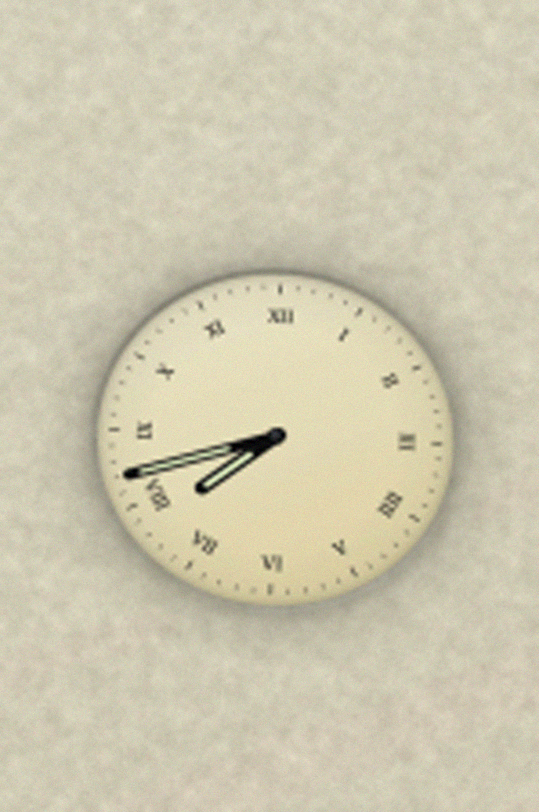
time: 7:42
